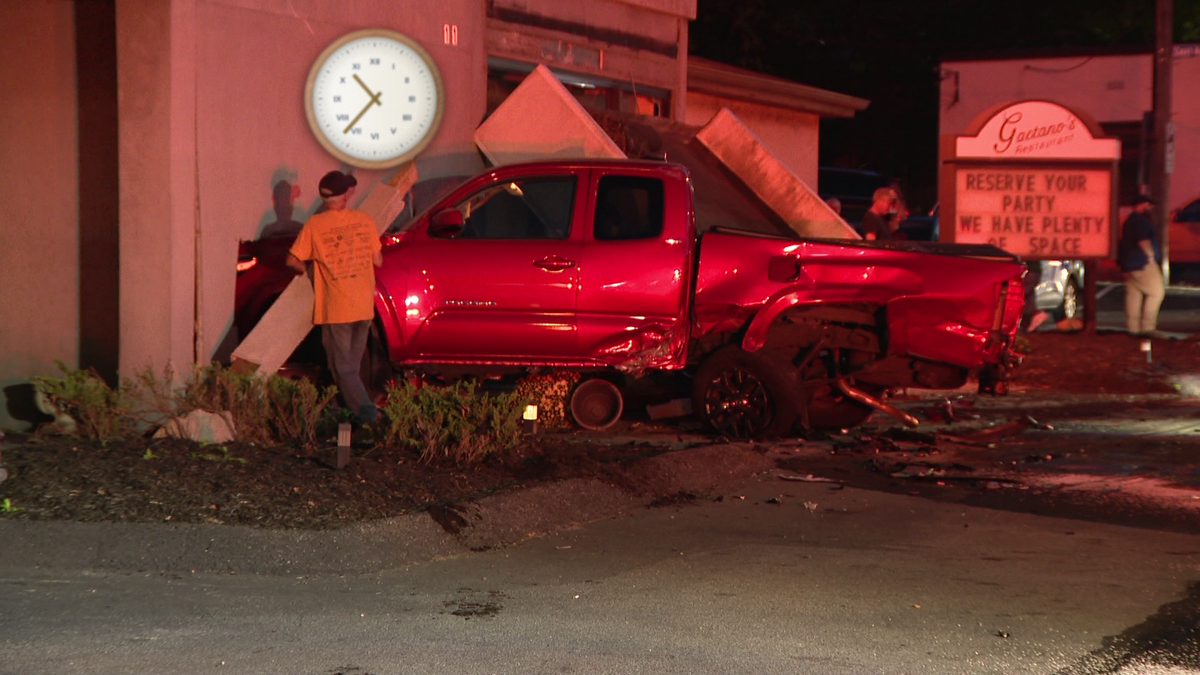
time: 10:37
